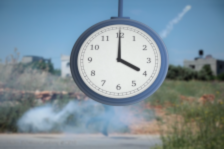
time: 4:00
